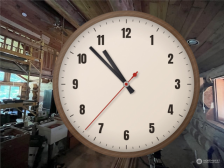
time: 10:52:37
